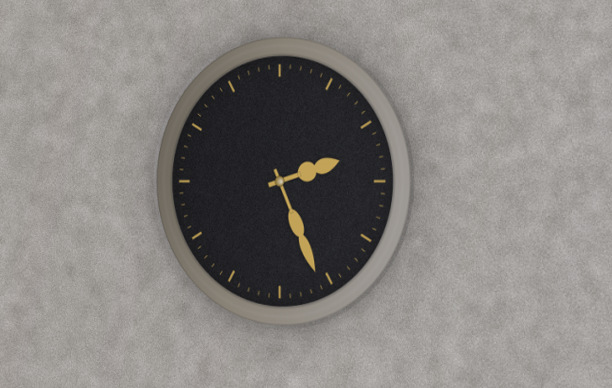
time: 2:26
